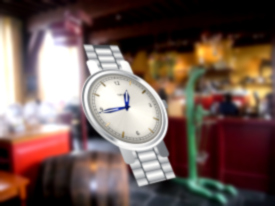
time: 12:44
